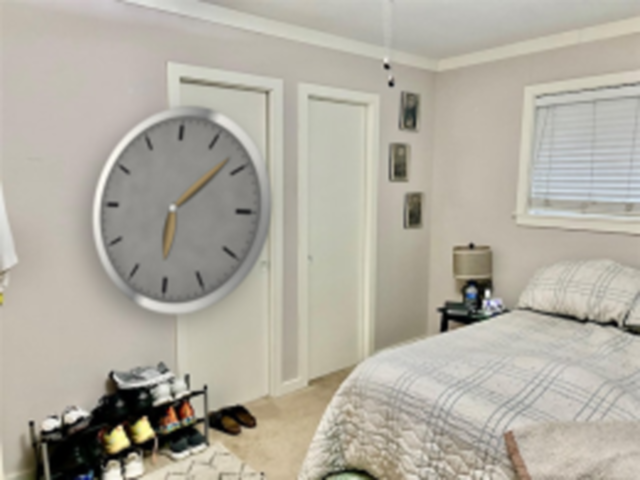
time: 6:08
